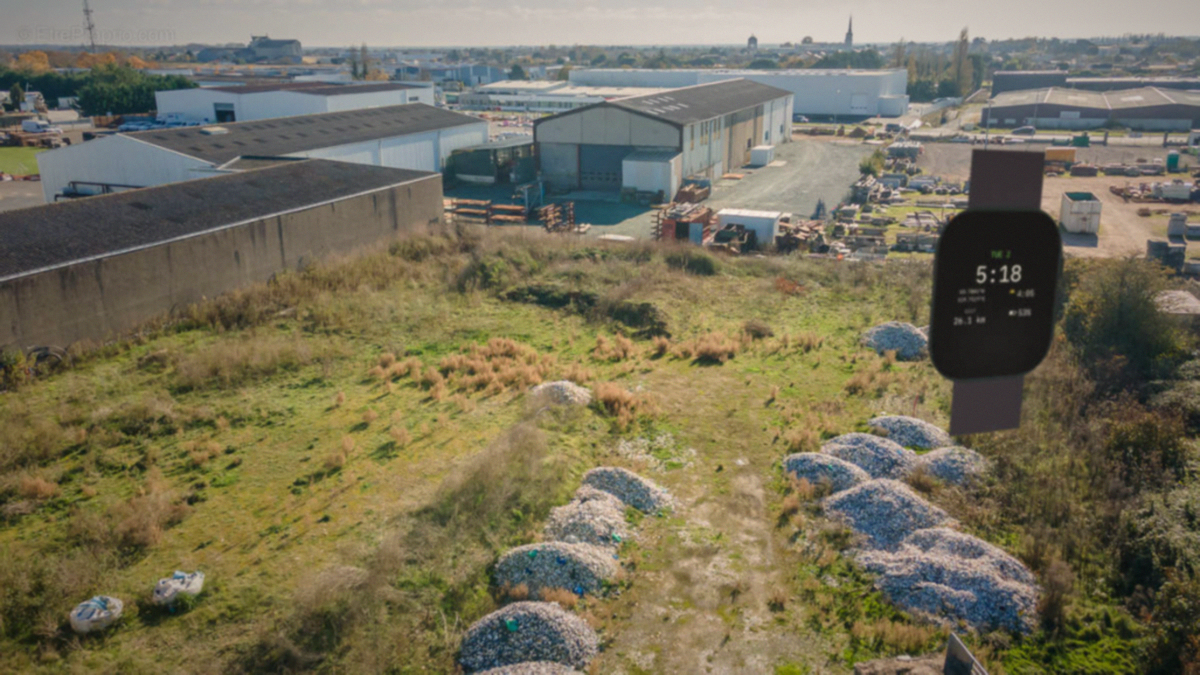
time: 5:18
